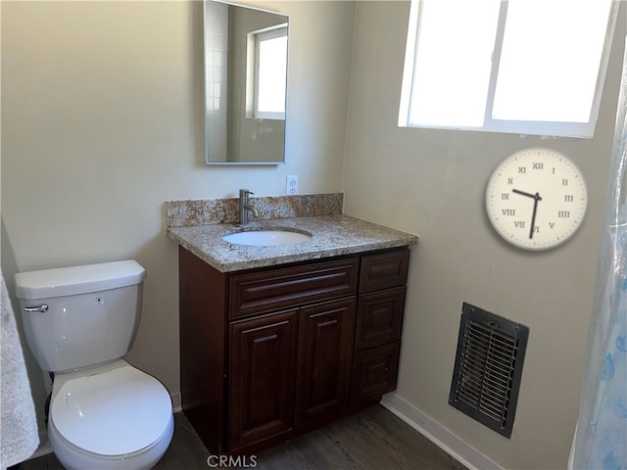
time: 9:31
